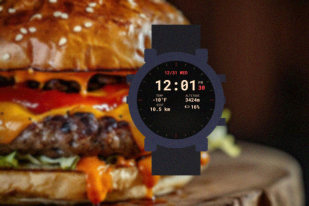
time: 12:01
